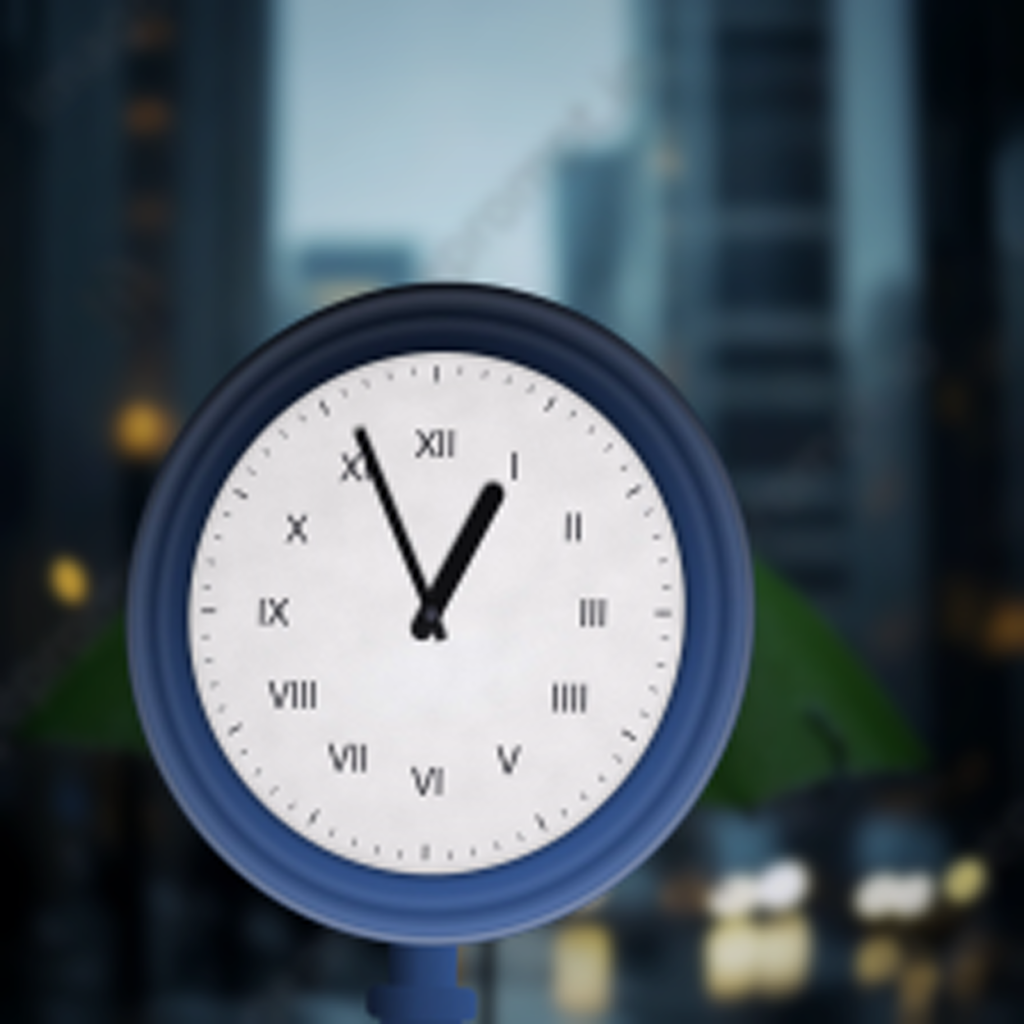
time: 12:56
